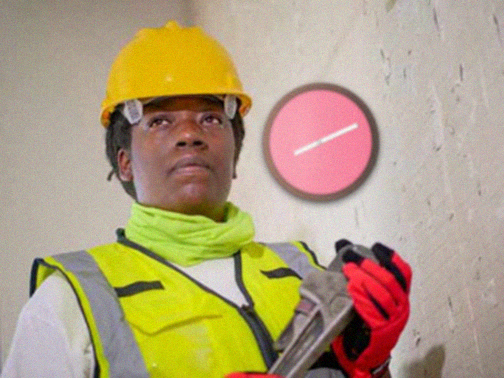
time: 8:11
